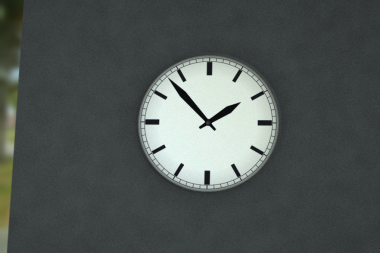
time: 1:53
